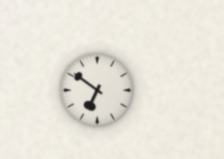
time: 6:51
